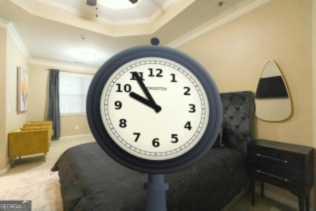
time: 9:55
